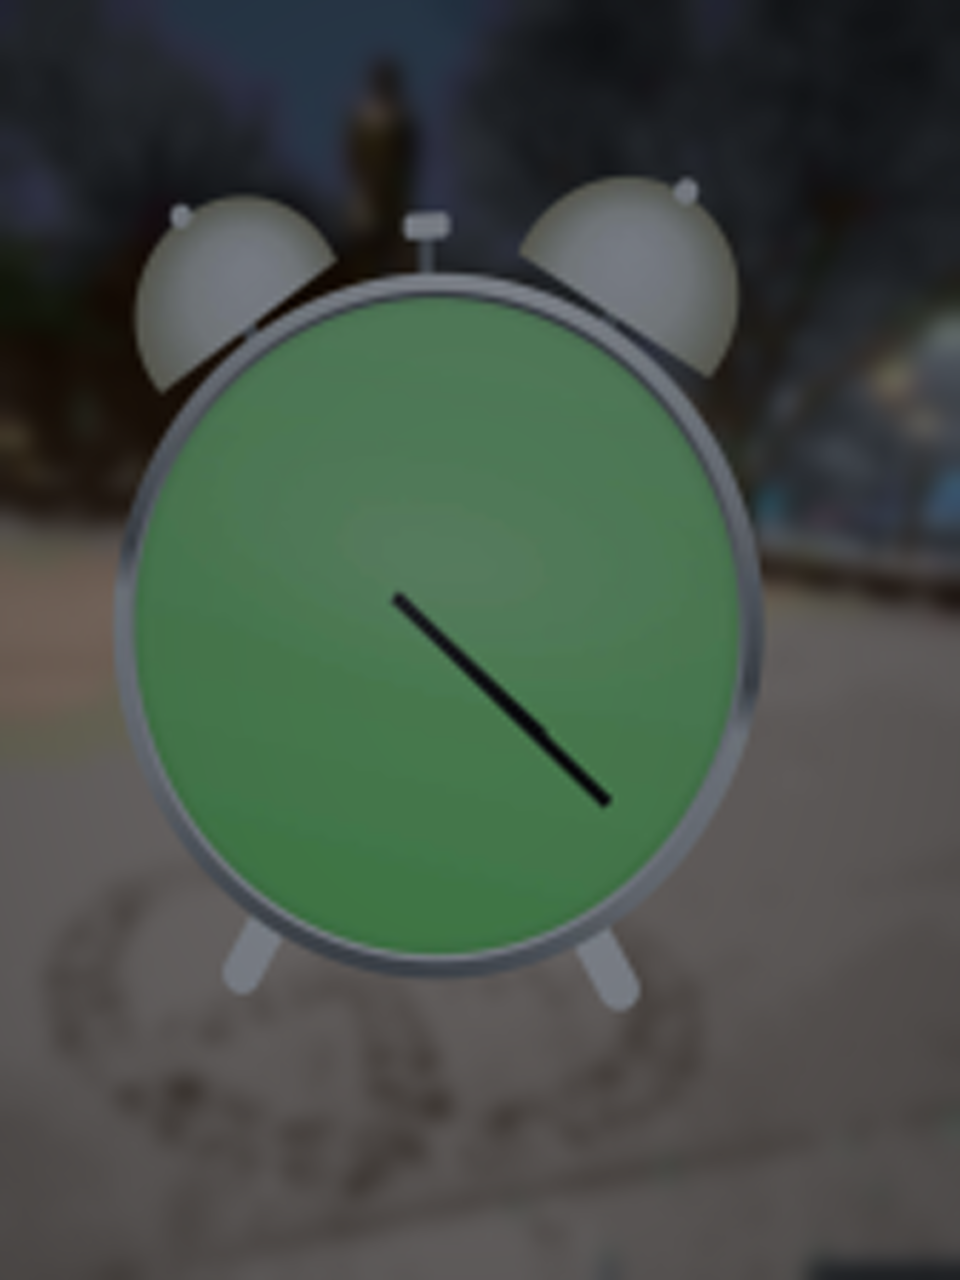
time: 4:22
